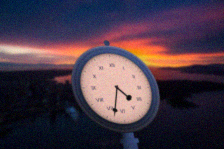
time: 4:33
